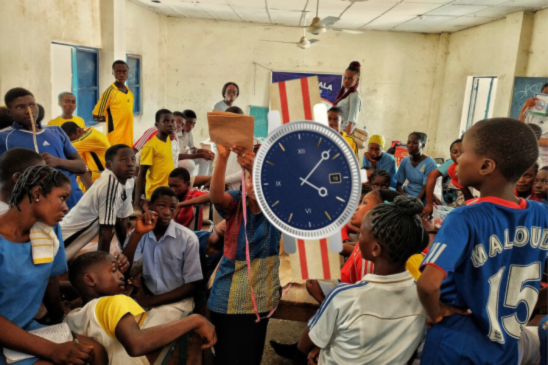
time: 4:08
